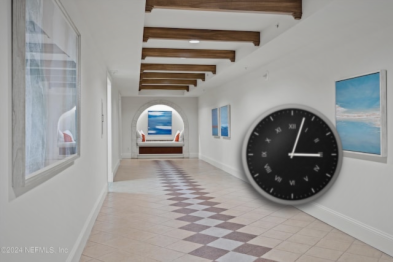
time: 3:03
